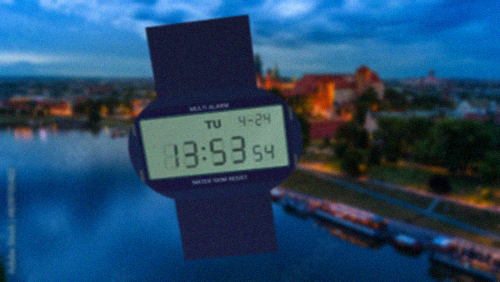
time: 13:53:54
